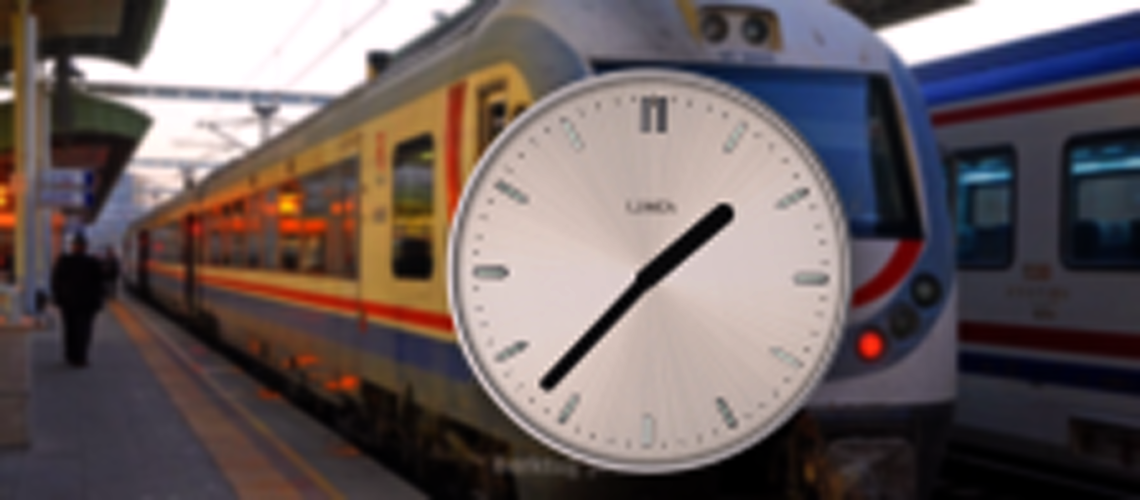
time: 1:37
